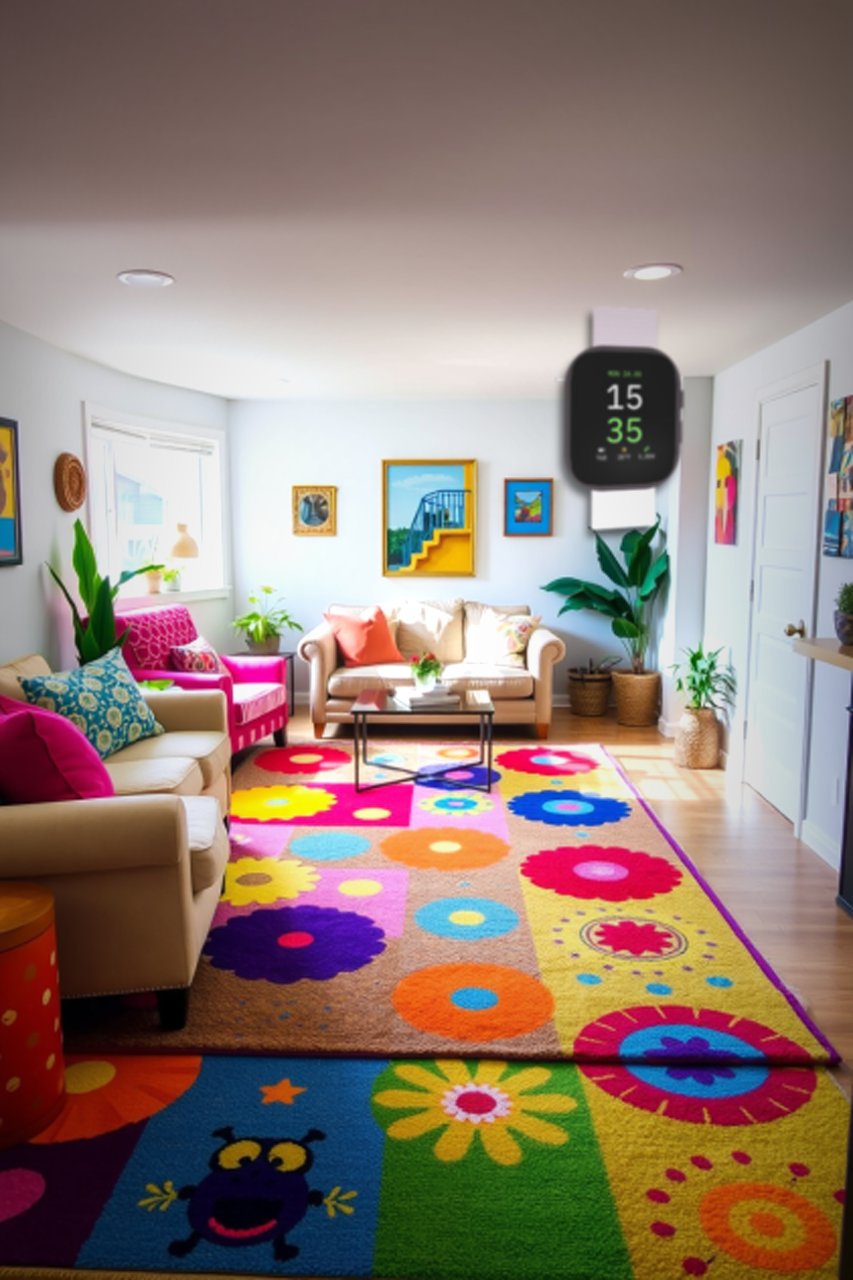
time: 15:35
